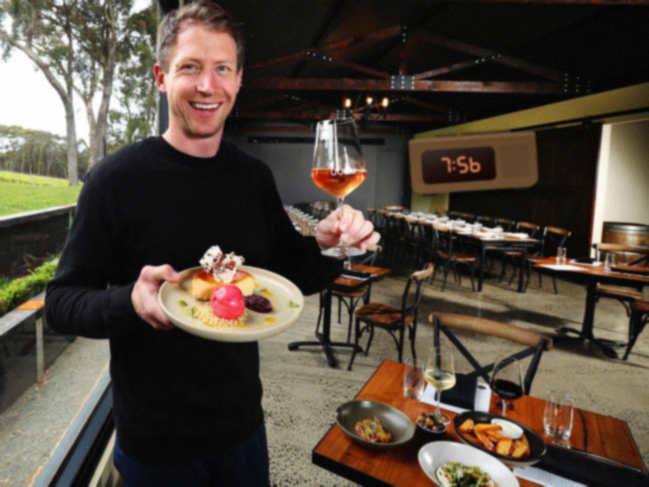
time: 7:56
